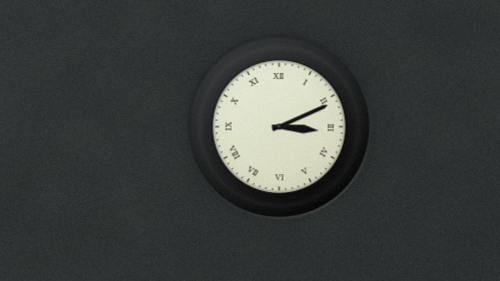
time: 3:11
